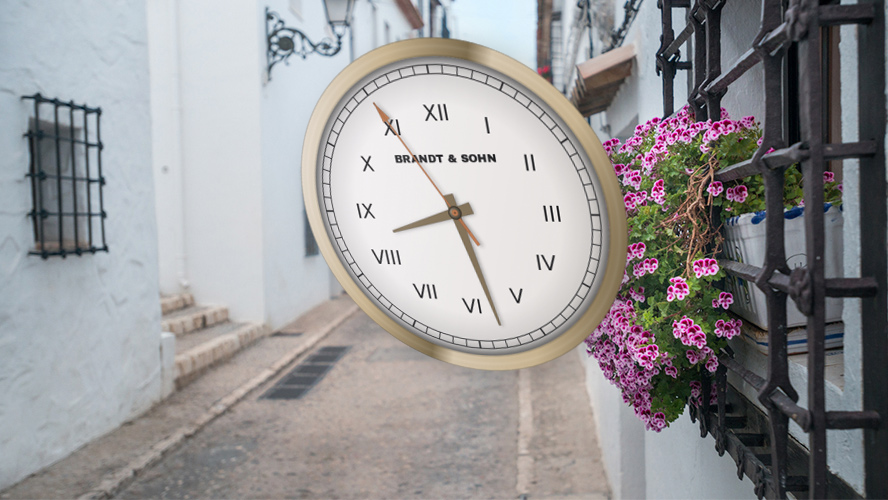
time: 8:27:55
